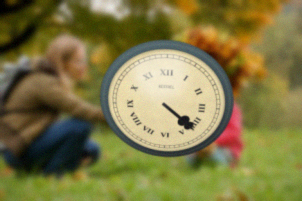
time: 4:22
